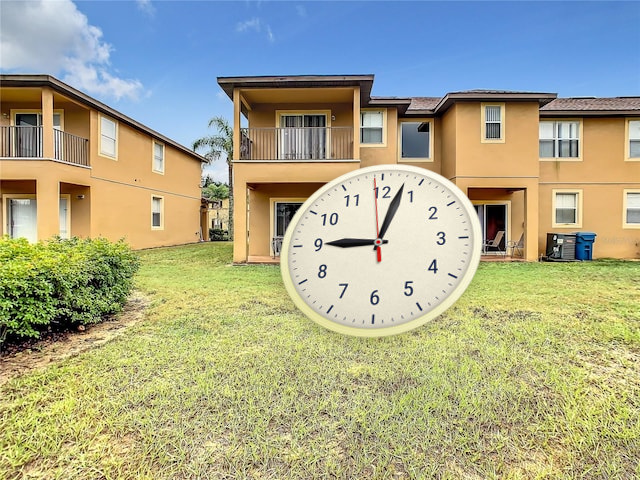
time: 9:02:59
